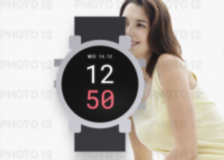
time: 12:50
